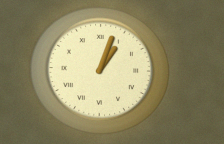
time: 1:03
